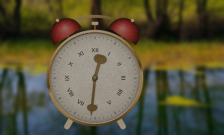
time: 12:31
